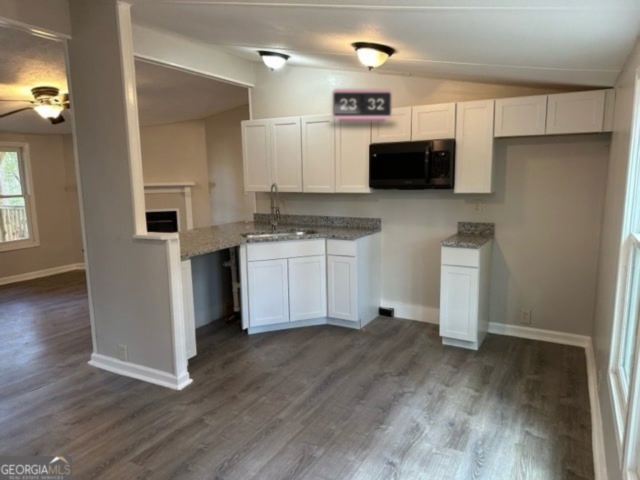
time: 23:32
